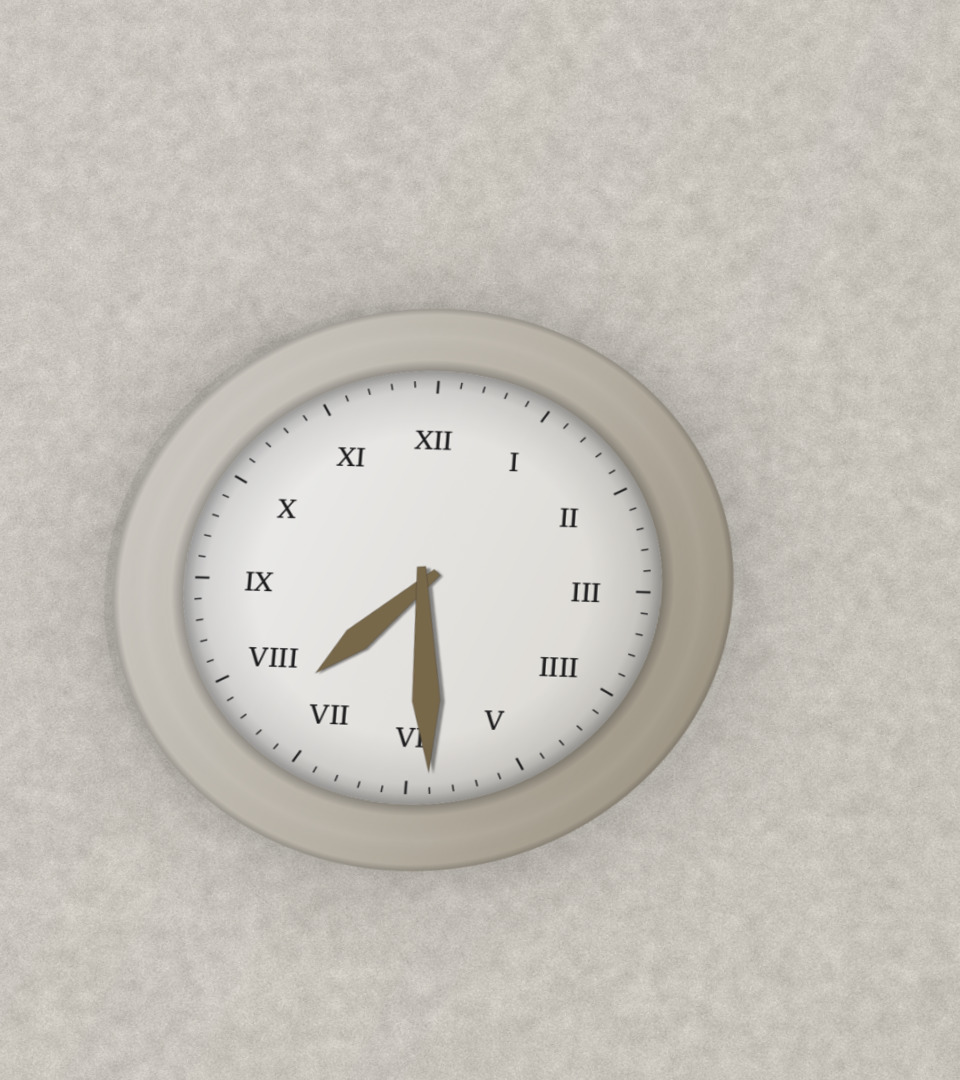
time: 7:29
